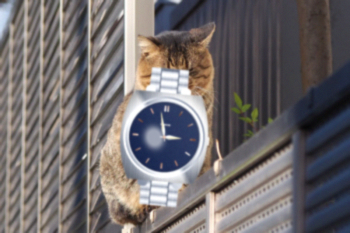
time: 2:58
